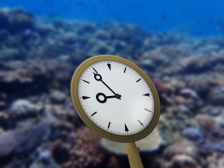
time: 8:54
